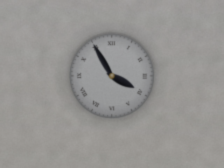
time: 3:55
